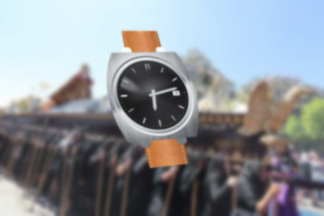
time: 6:13
